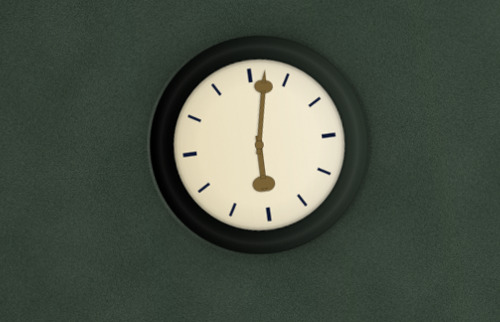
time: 6:02
